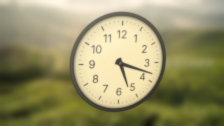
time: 5:18
